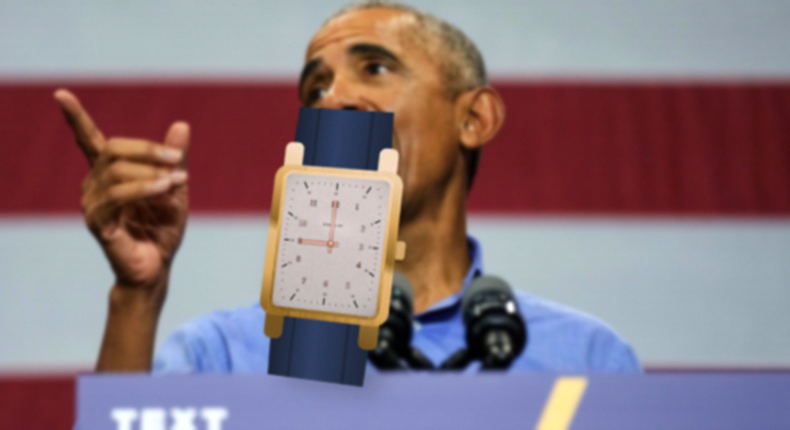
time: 9:00
